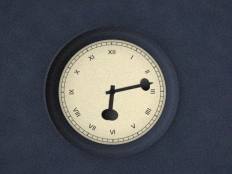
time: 6:13
